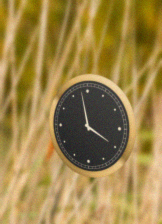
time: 3:58
